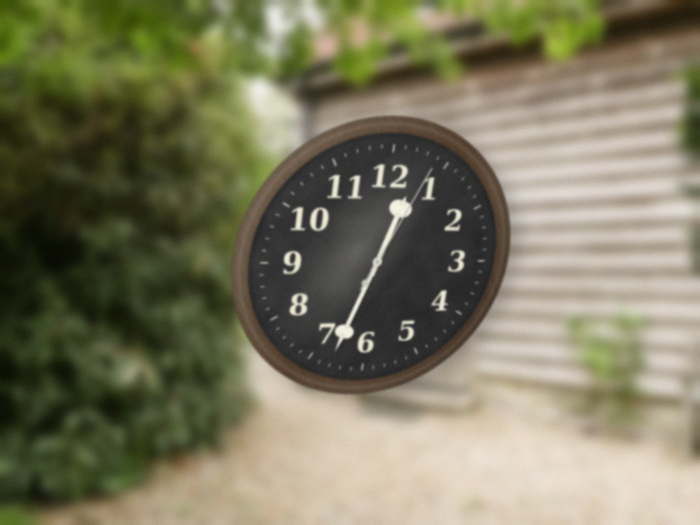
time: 12:33:04
